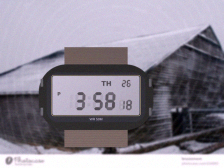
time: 3:58:18
